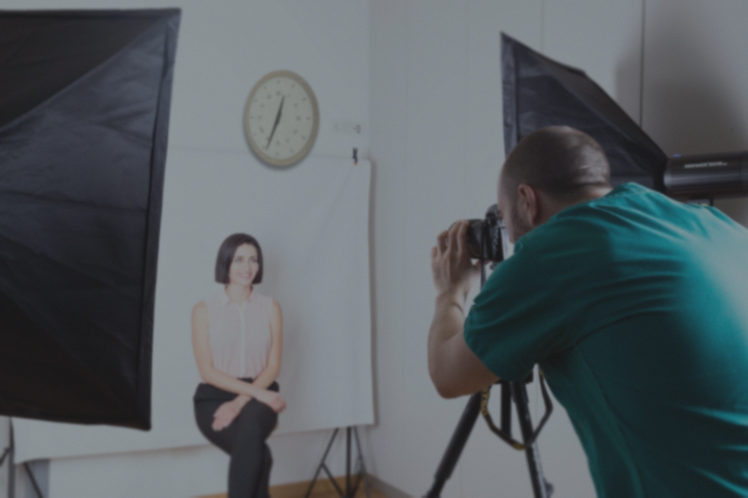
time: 12:34
